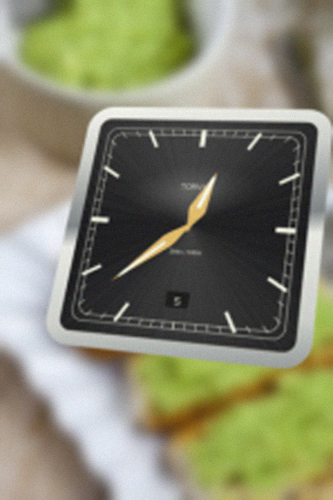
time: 12:38
